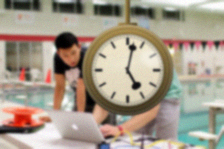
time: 5:02
